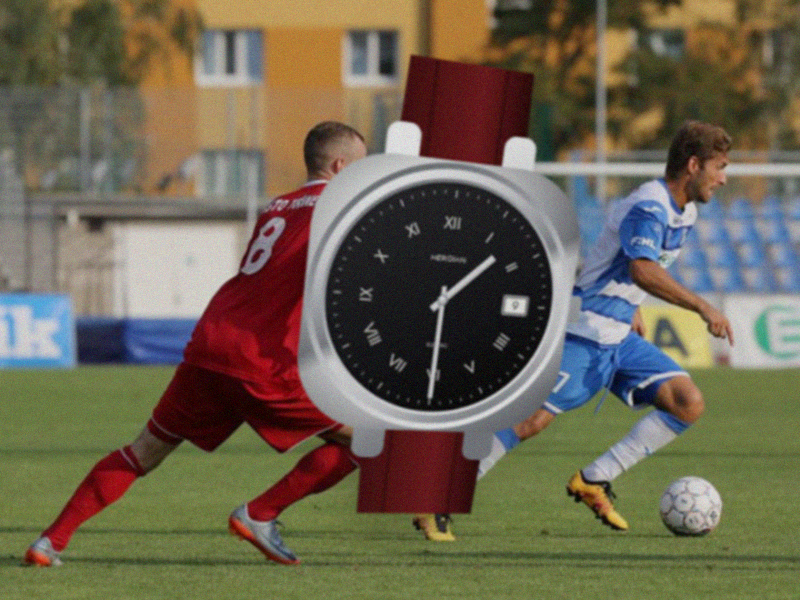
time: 1:30
